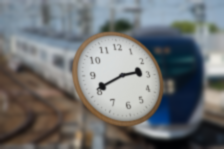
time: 2:41
